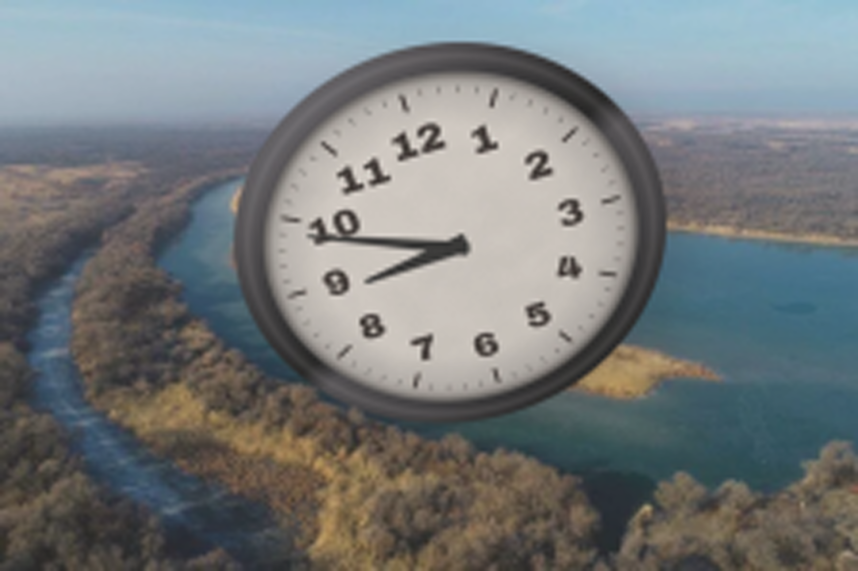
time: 8:49
